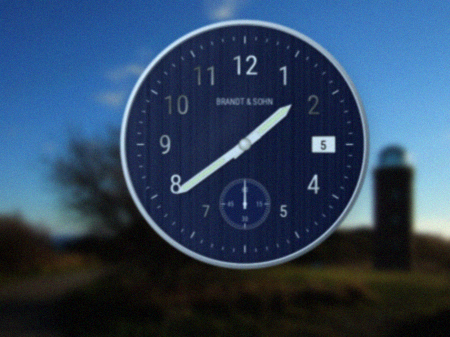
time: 1:39
